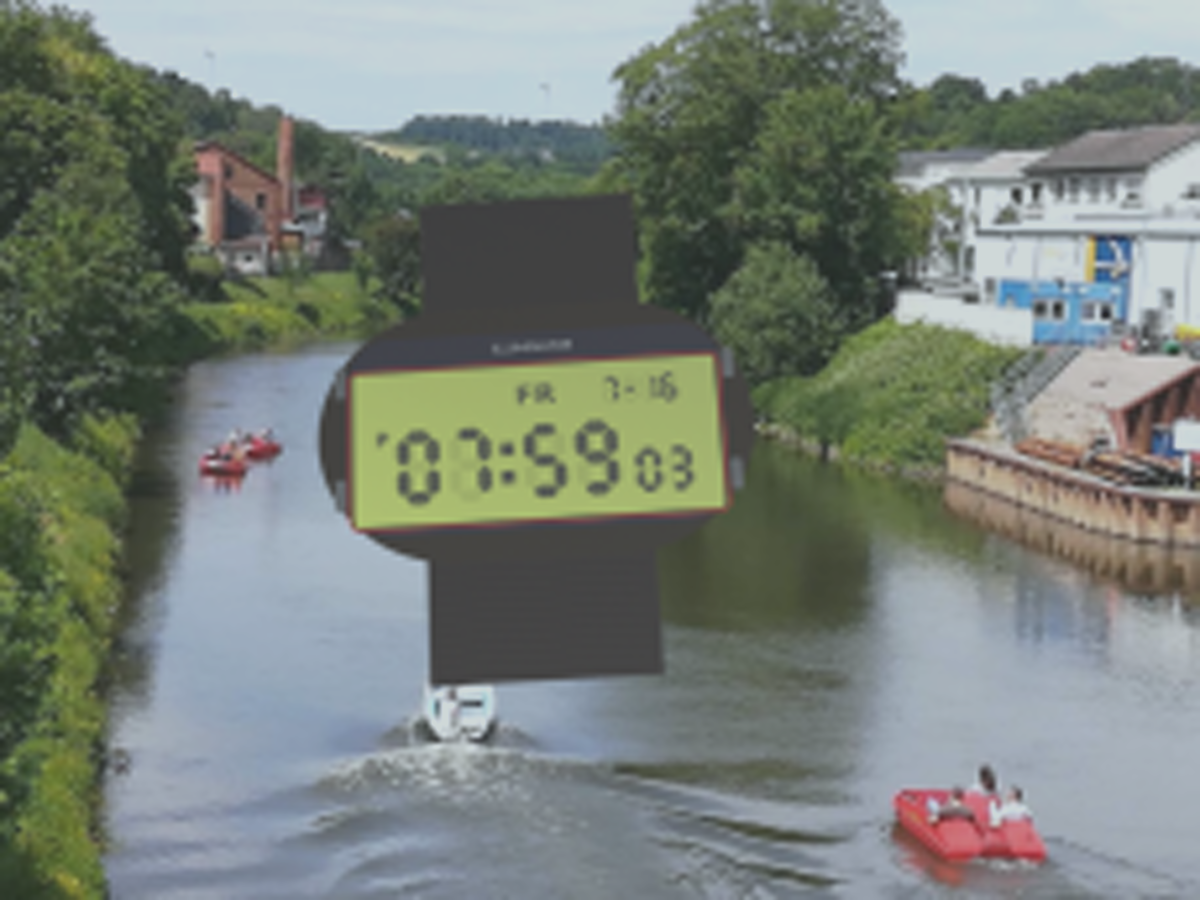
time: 7:59:03
